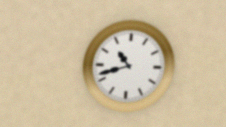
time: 10:42
